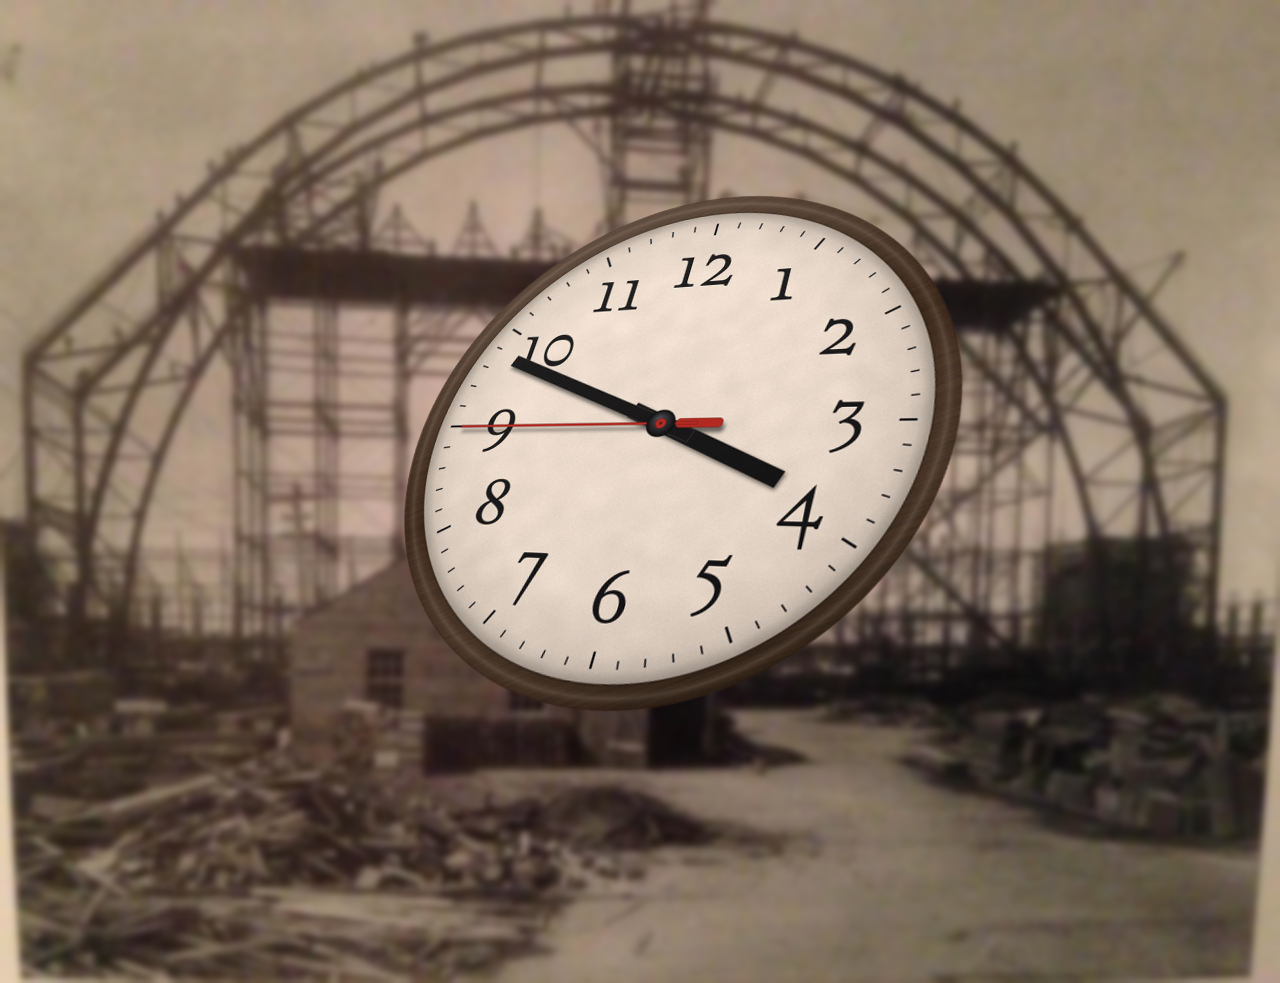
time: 3:48:45
